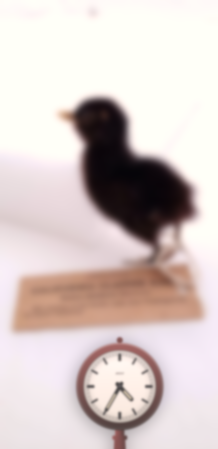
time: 4:35
